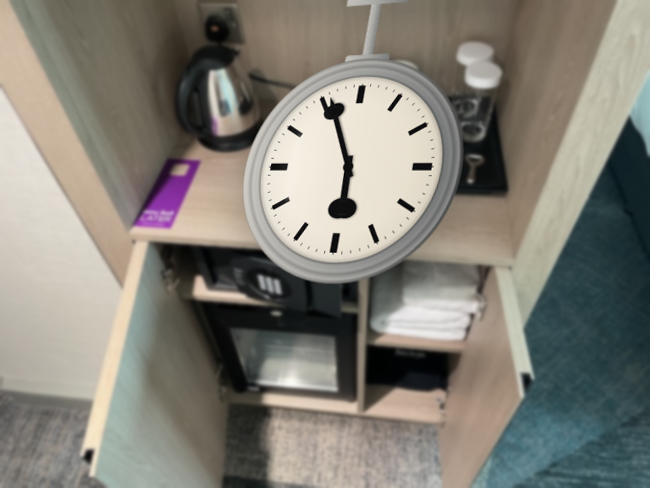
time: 5:56
